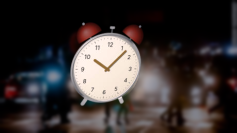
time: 10:07
